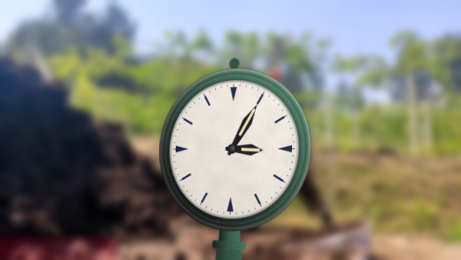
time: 3:05
